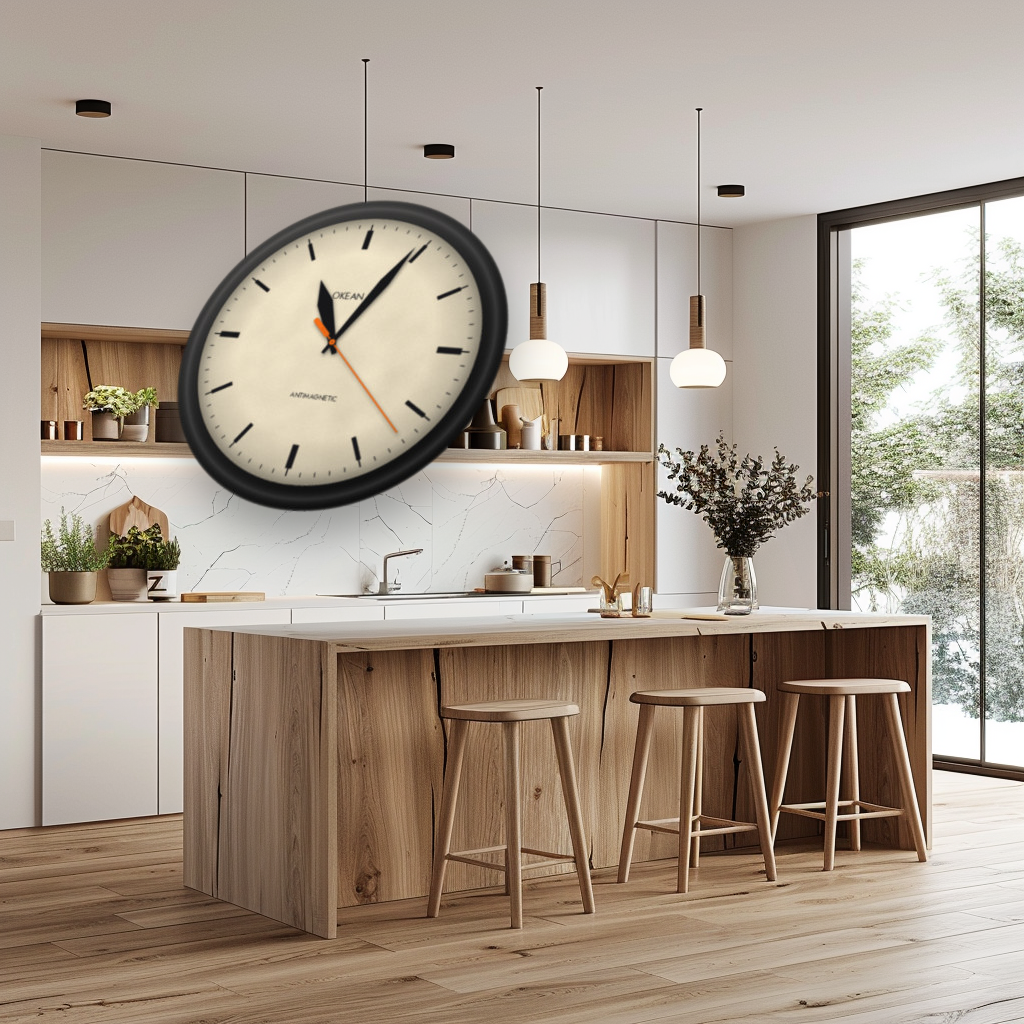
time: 11:04:22
